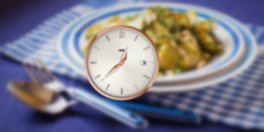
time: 12:38
